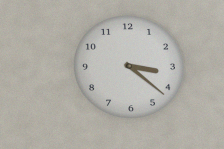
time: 3:22
